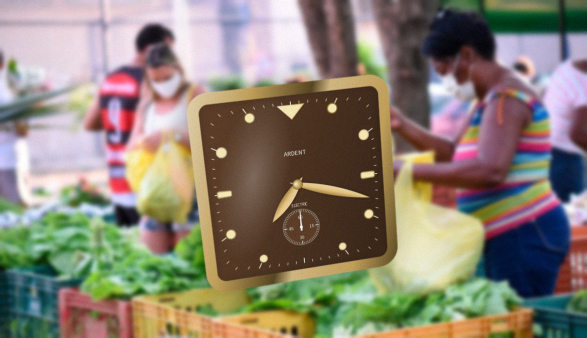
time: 7:18
